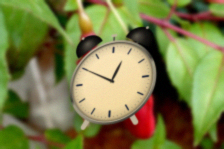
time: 12:50
